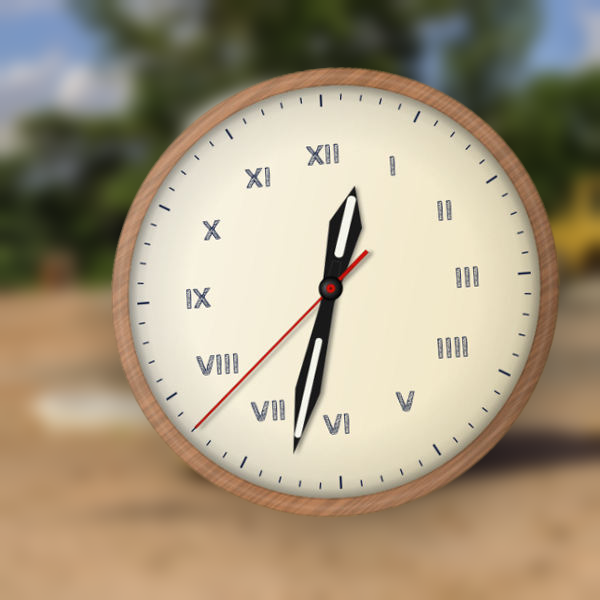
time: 12:32:38
